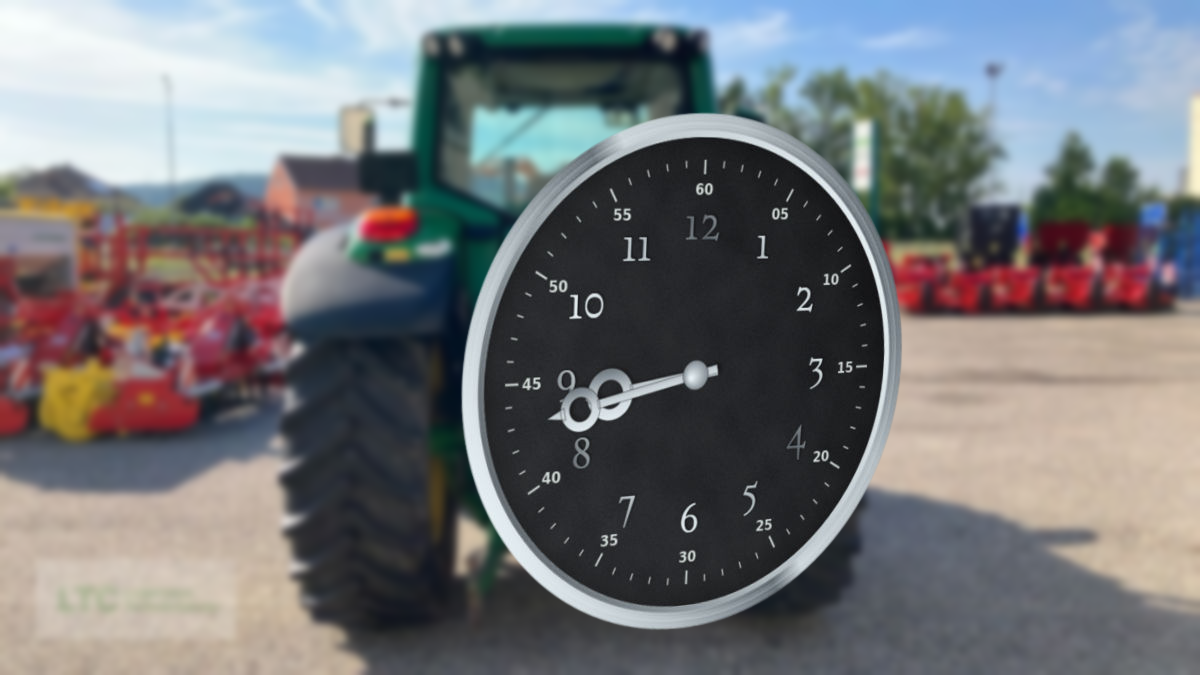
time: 8:43
